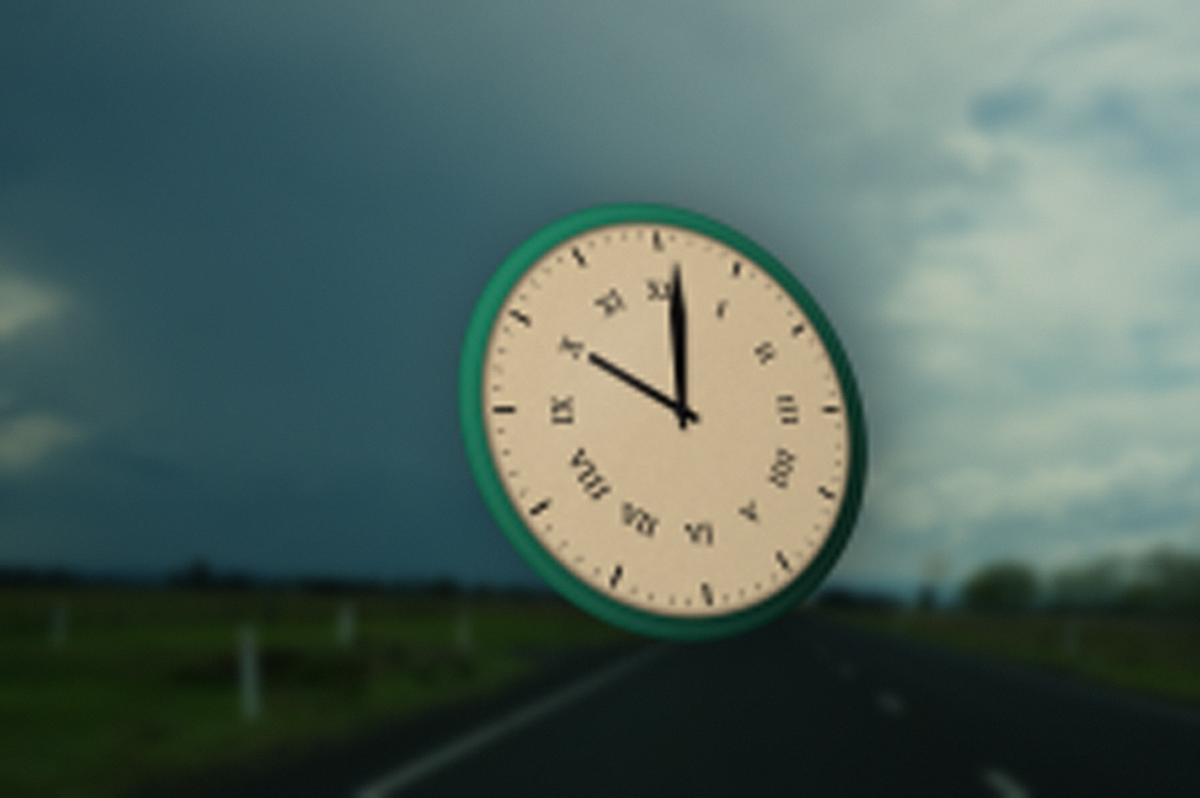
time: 10:01
